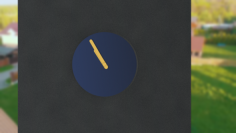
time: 10:55
